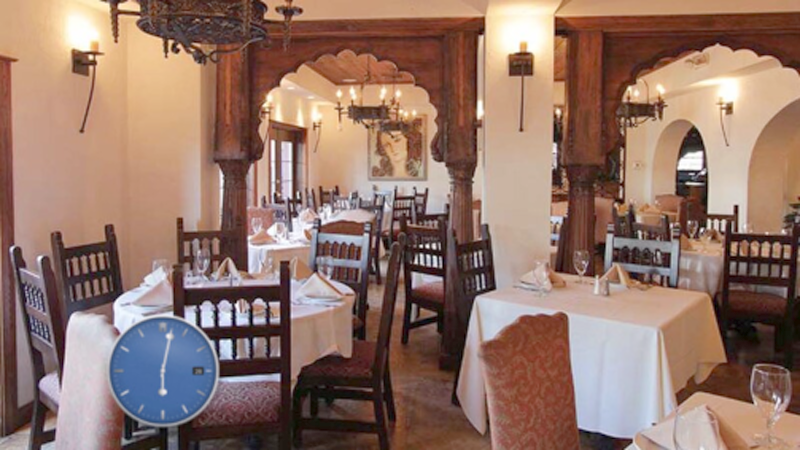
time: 6:02
